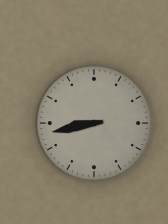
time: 8:43
